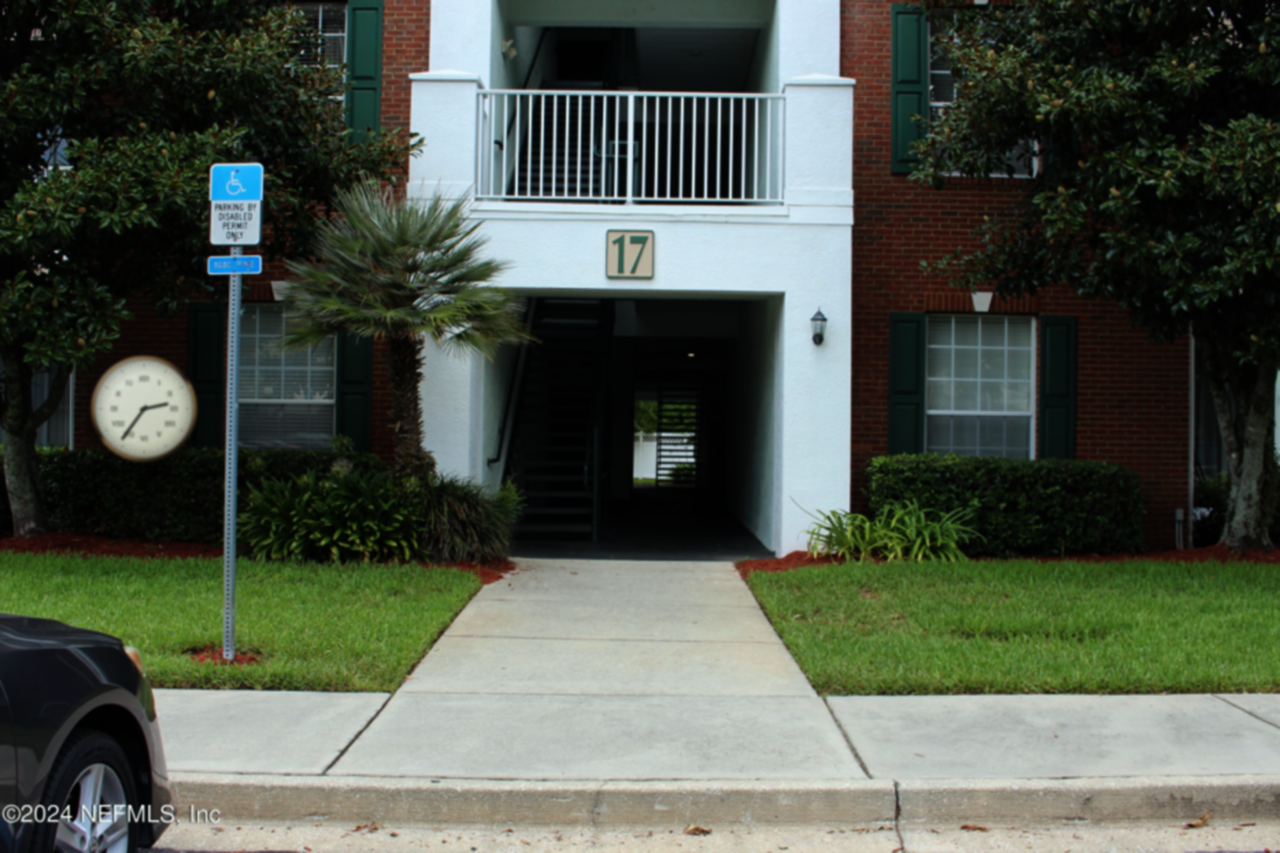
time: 2:36
